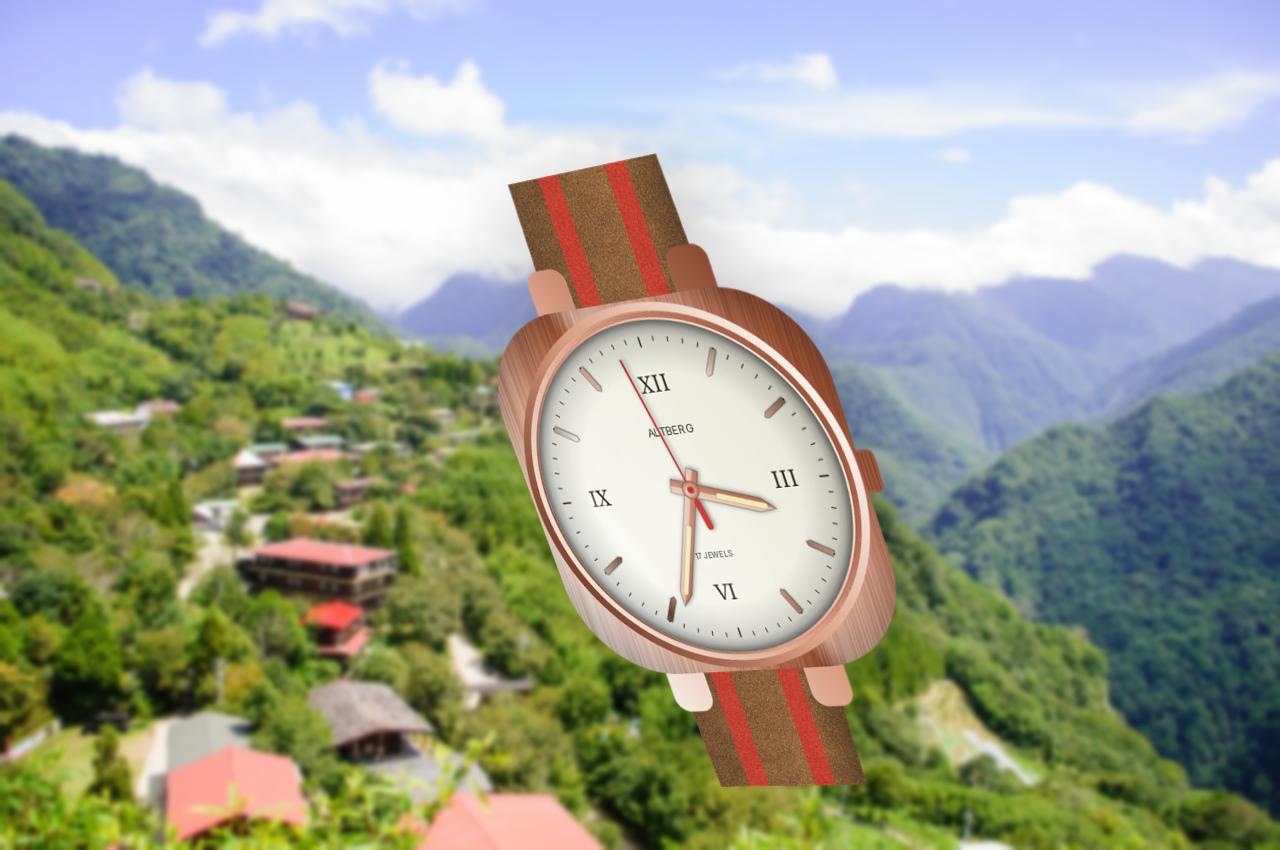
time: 3:33:58
